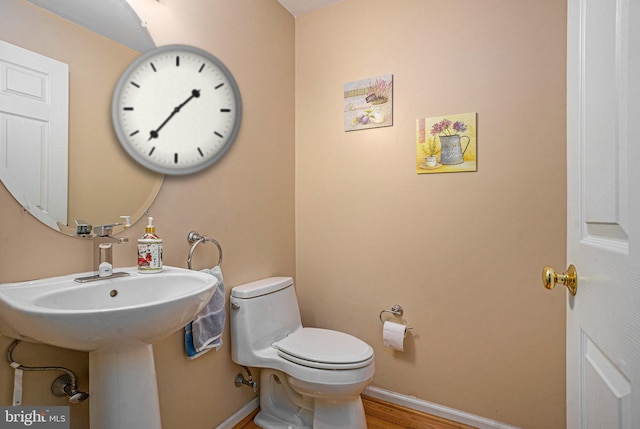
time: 1:37
